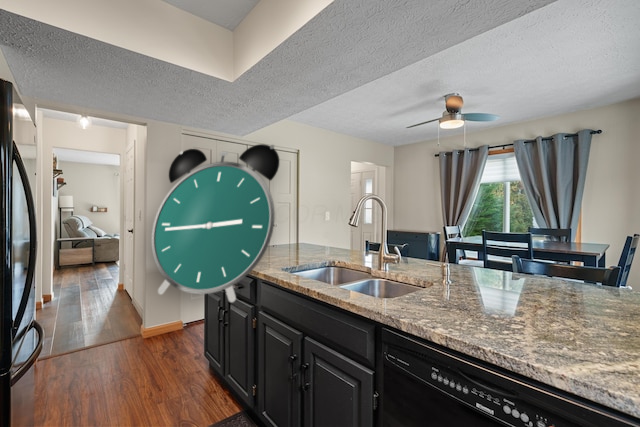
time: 2:44
